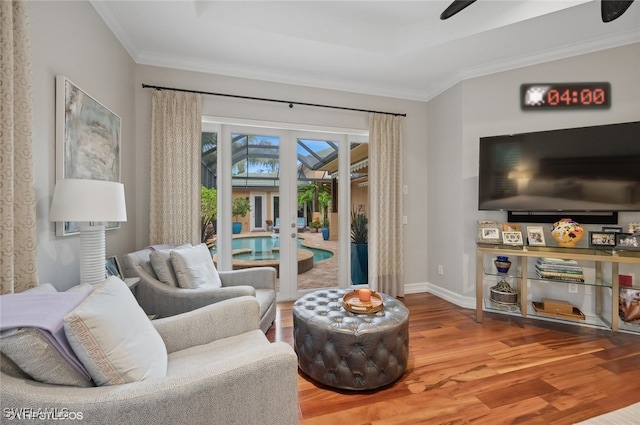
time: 4:00
